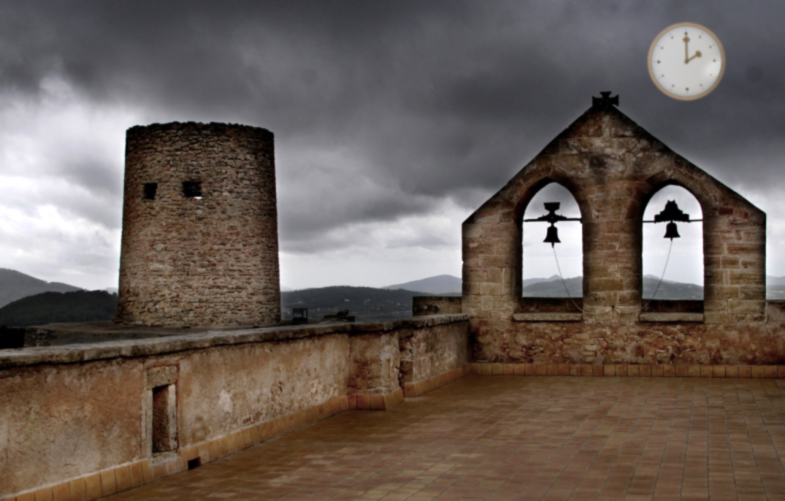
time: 2:00
